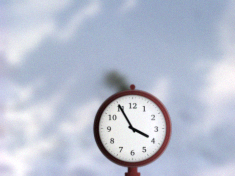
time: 3:55
